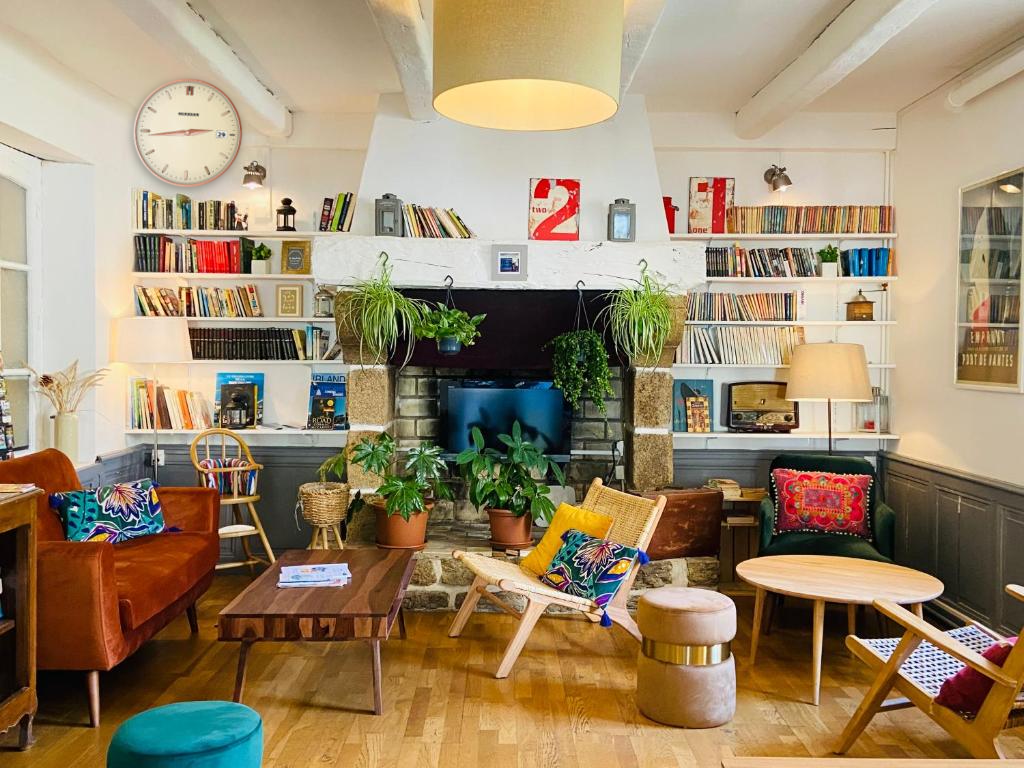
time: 2:44
